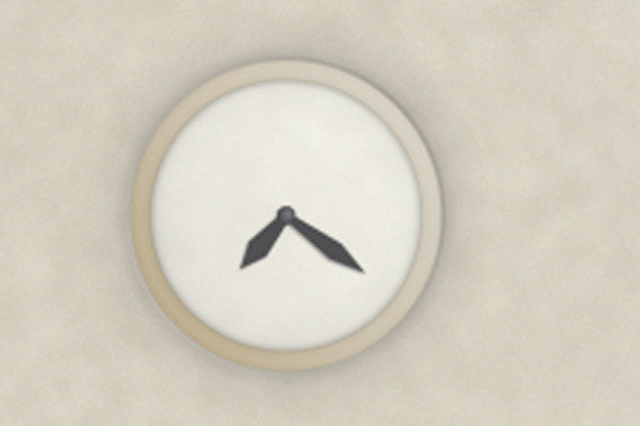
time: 7:21
